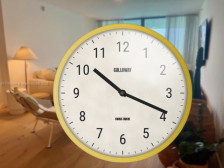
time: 10:19
